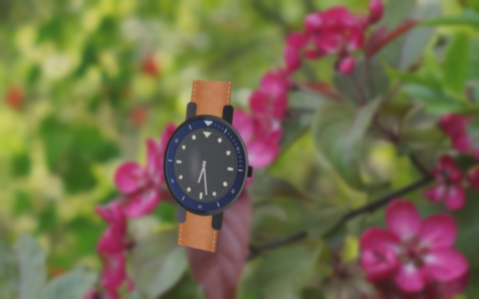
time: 6:28
